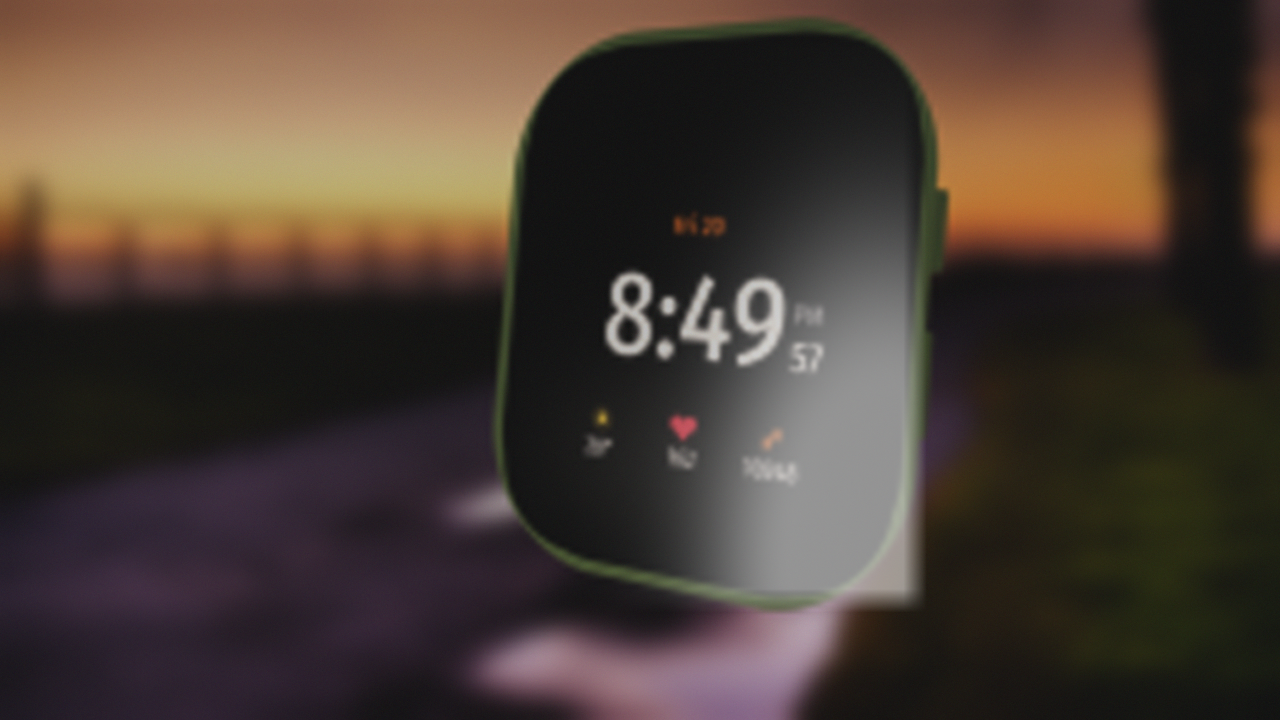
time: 8:49
